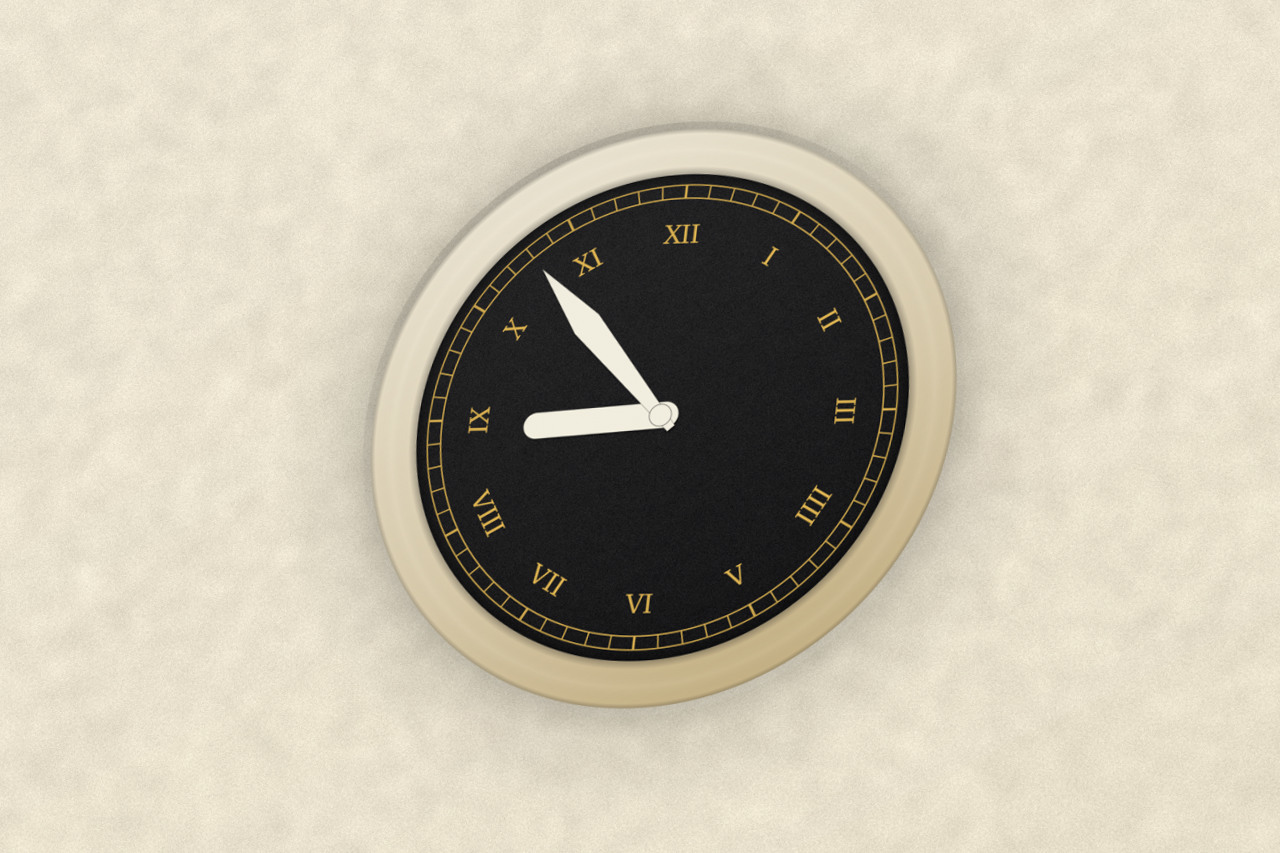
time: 8:53
